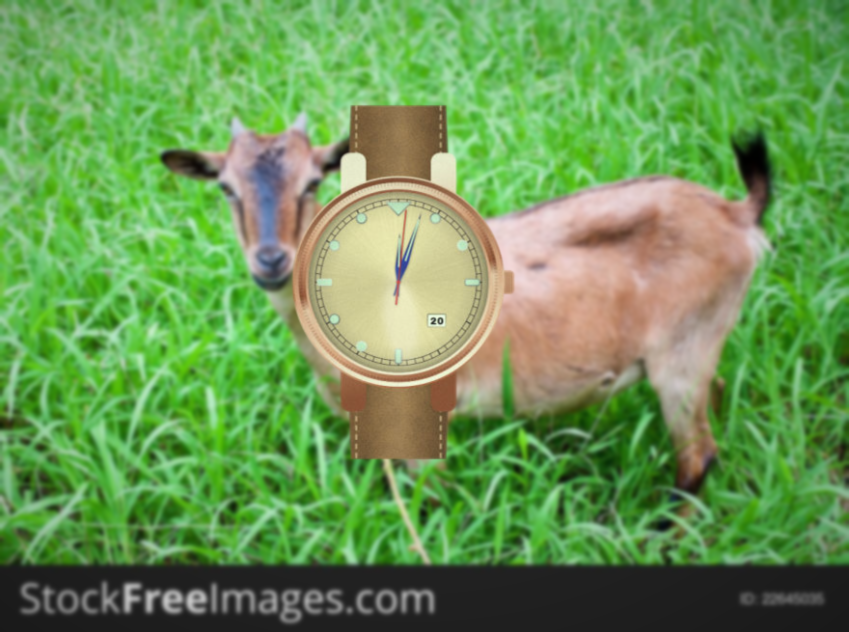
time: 12:03:01
